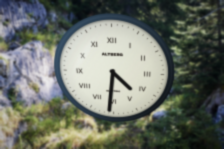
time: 4:31
